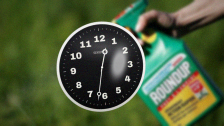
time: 12:32
